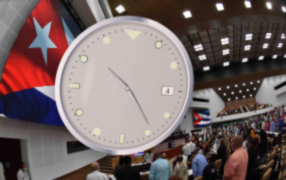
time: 10:24
